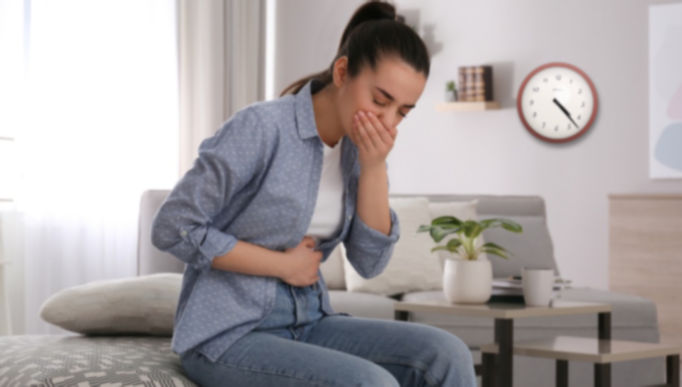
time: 4:23
